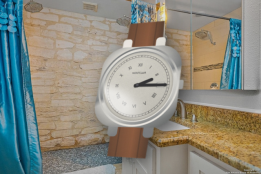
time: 2:15
